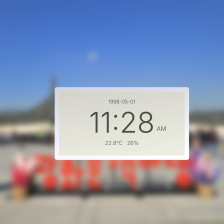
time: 11:28
